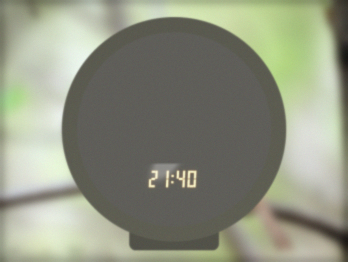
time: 21:40
